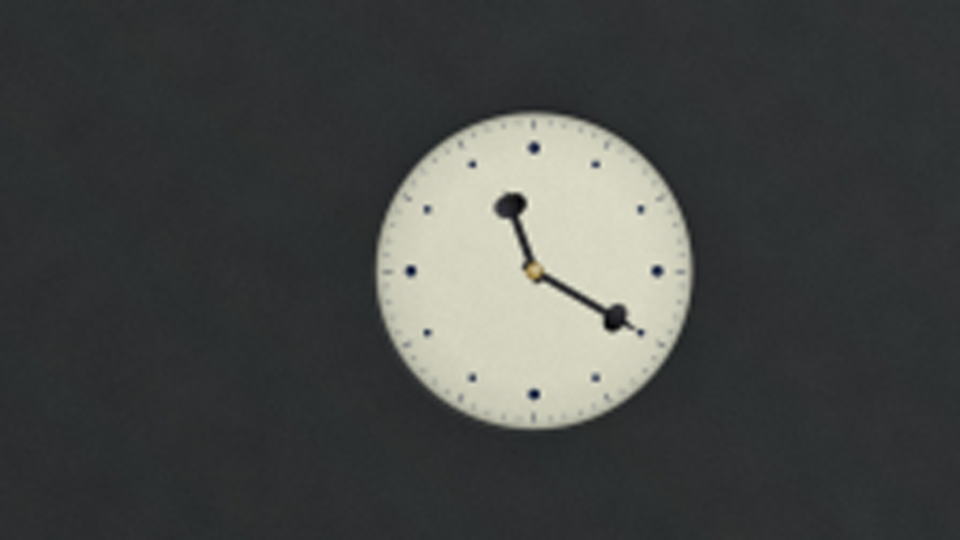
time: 11:20
